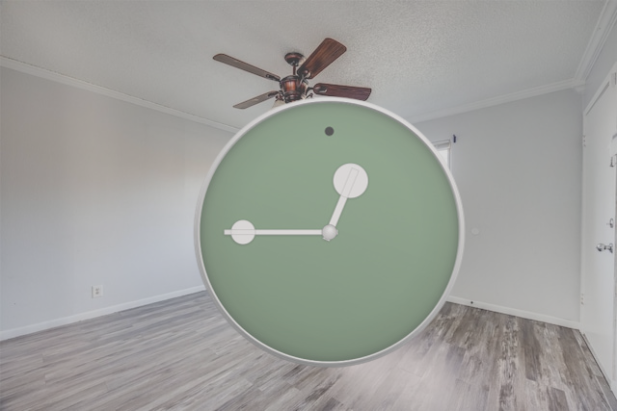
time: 12:45
